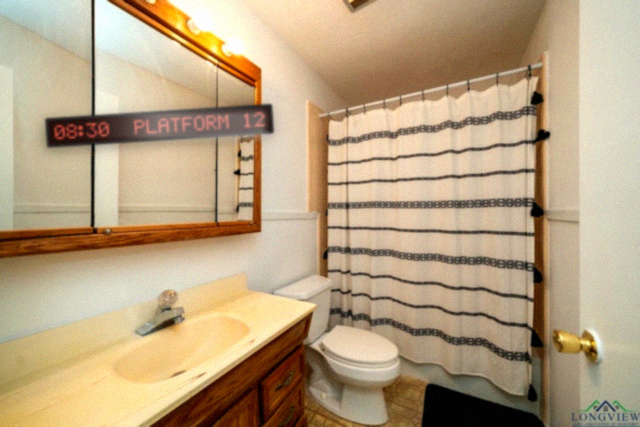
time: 8:30
